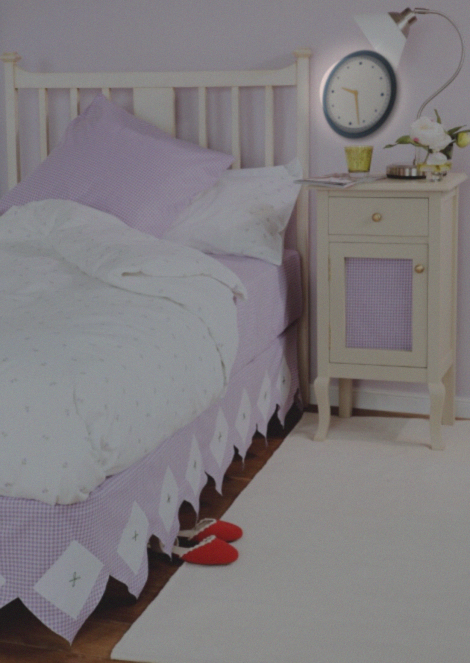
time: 9:27
